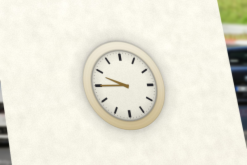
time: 9:45
